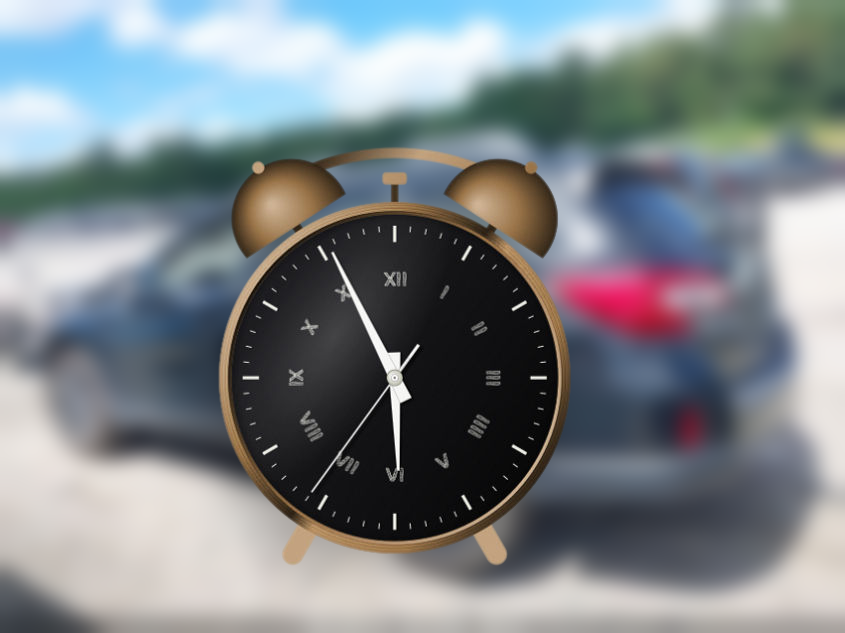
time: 5:55:36
